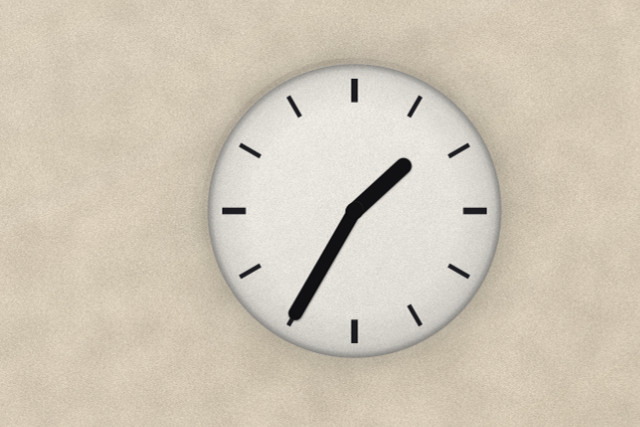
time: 1:35
